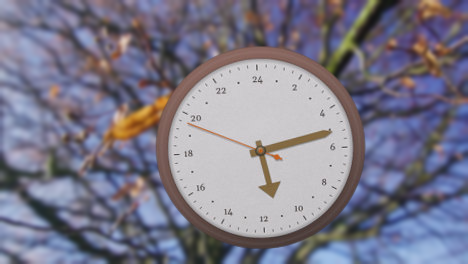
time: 11:12:49
